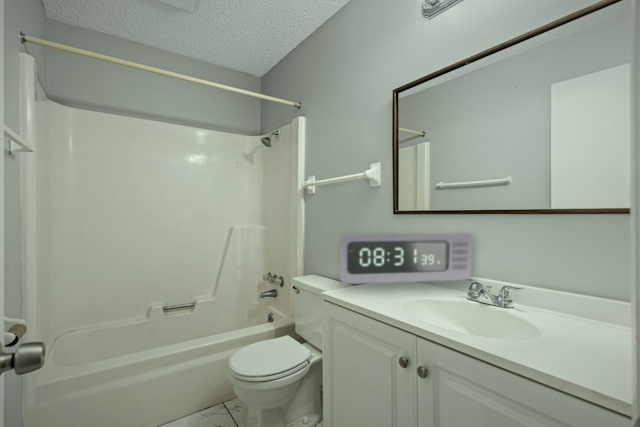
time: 8:31
